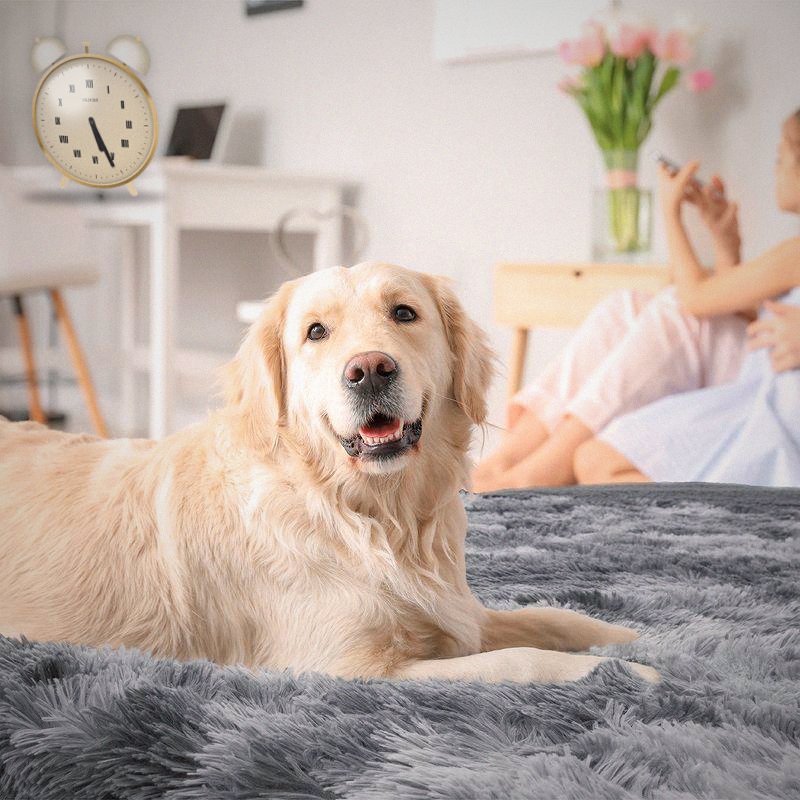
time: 5:26
